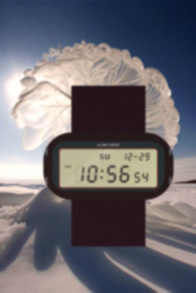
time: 10:56:54
